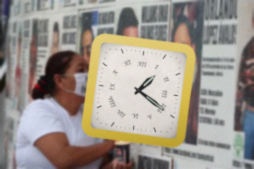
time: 1:20
